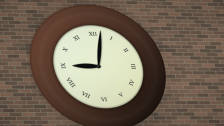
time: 9:02
